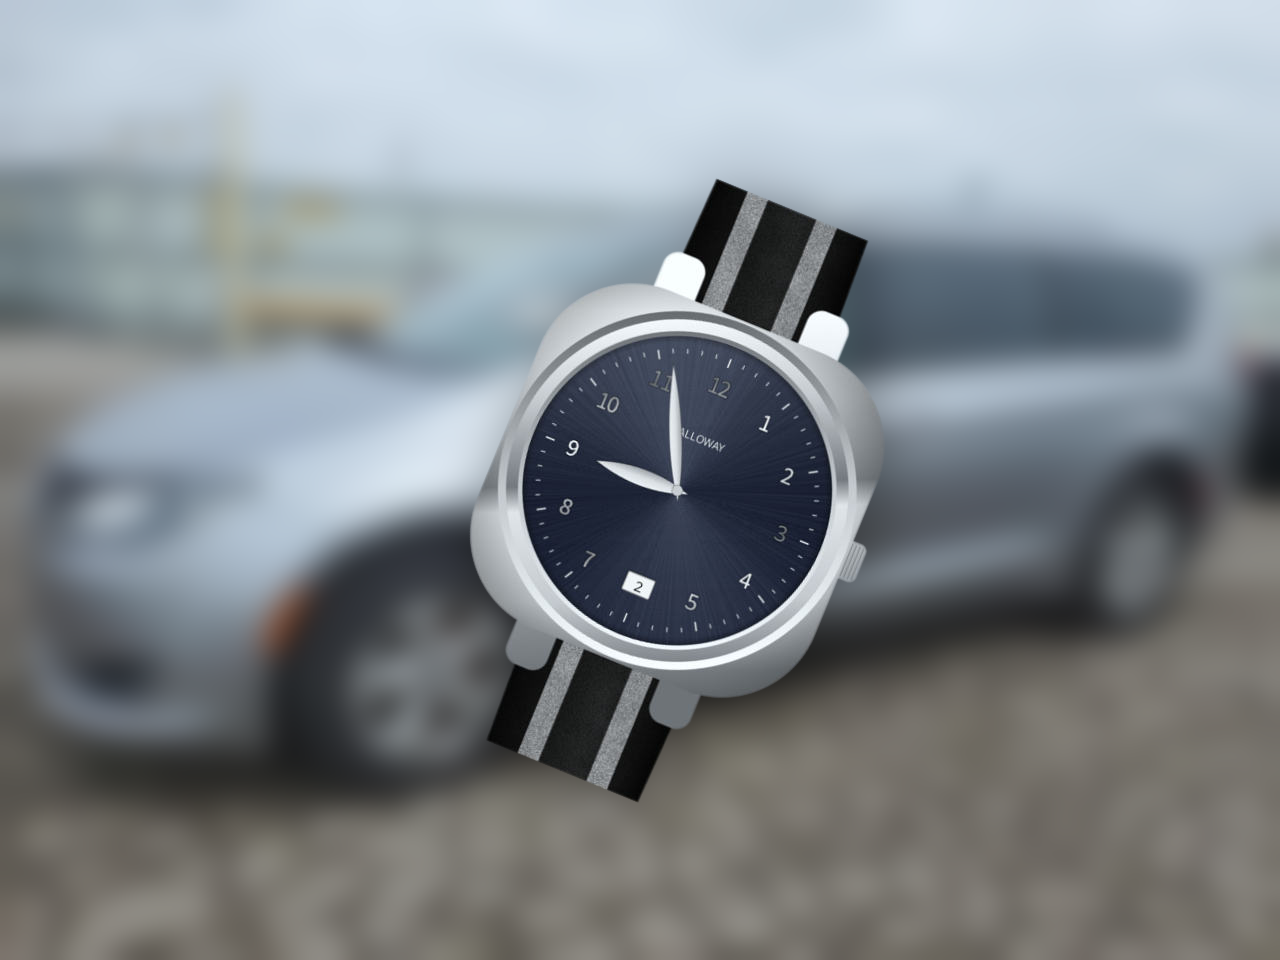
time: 8:56
